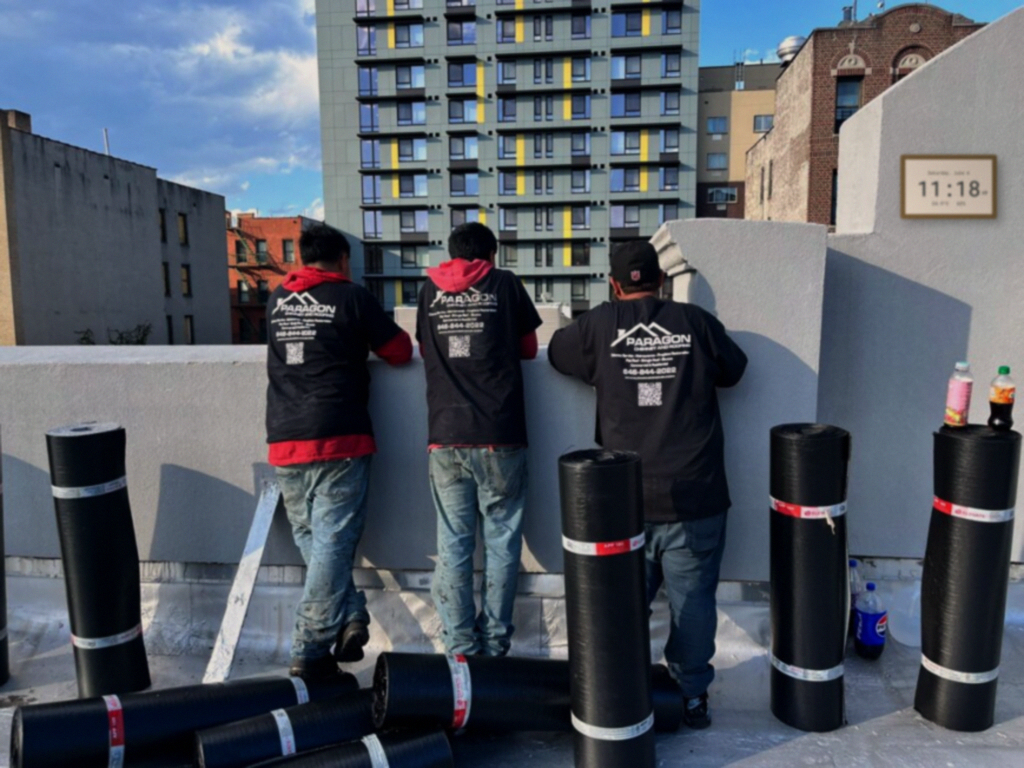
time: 11:18
